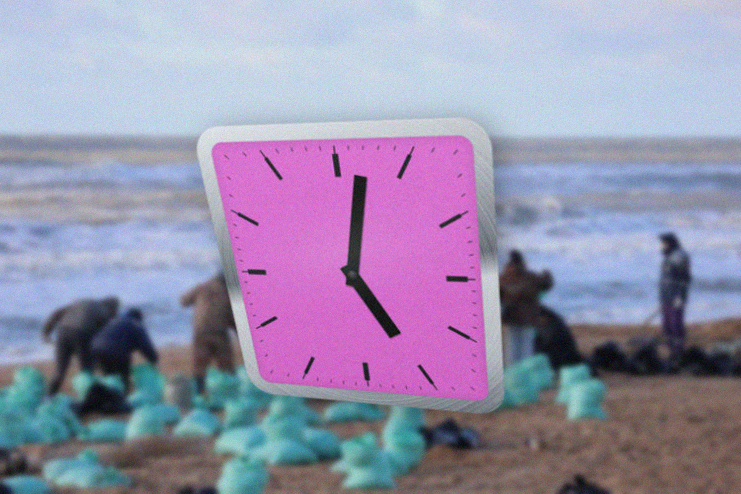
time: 5:02
